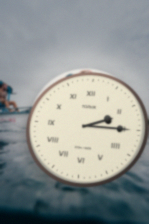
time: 2:15
